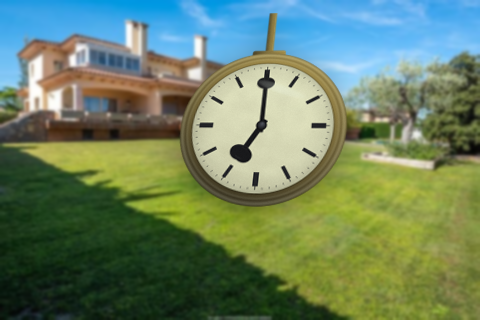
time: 7:00
